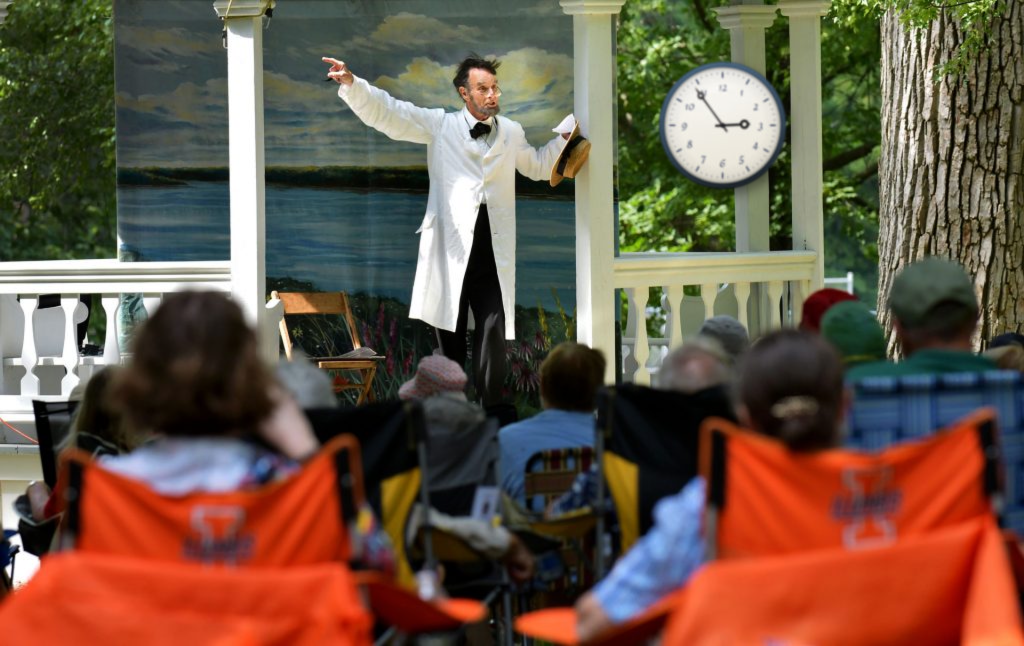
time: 2:54
